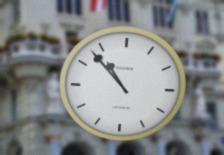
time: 10:53
